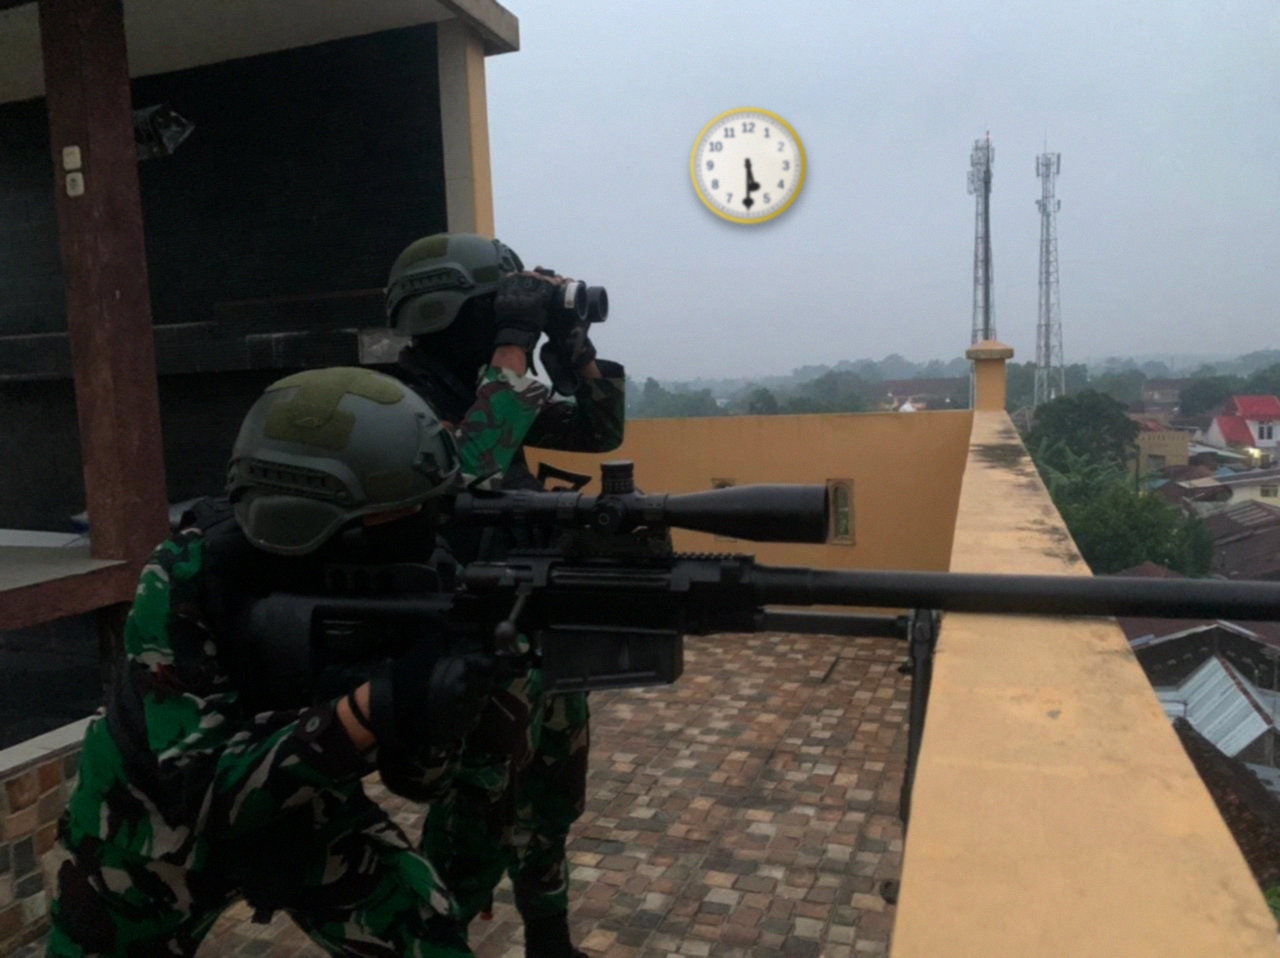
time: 5:30
